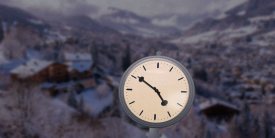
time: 4:51
